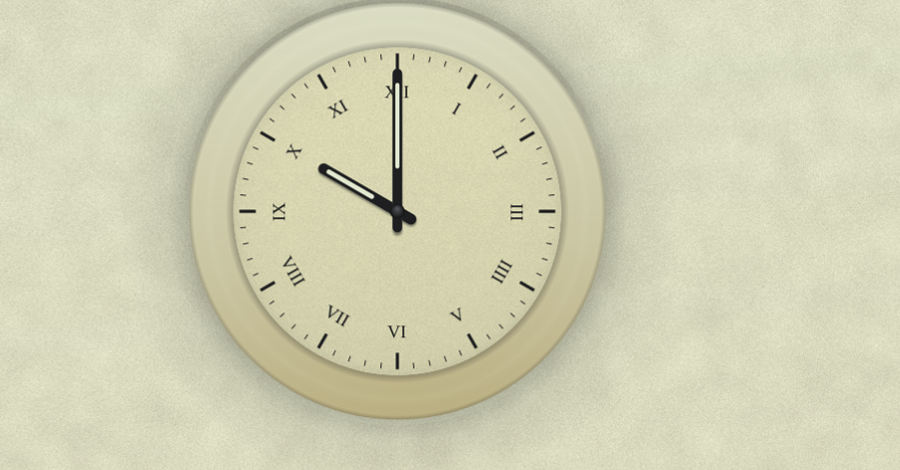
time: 10:00
